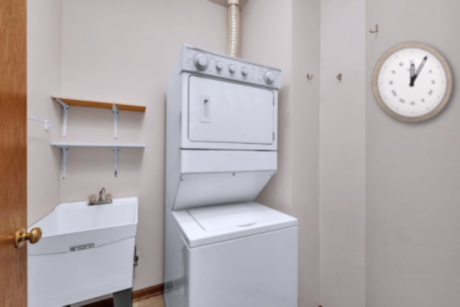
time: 12:05
